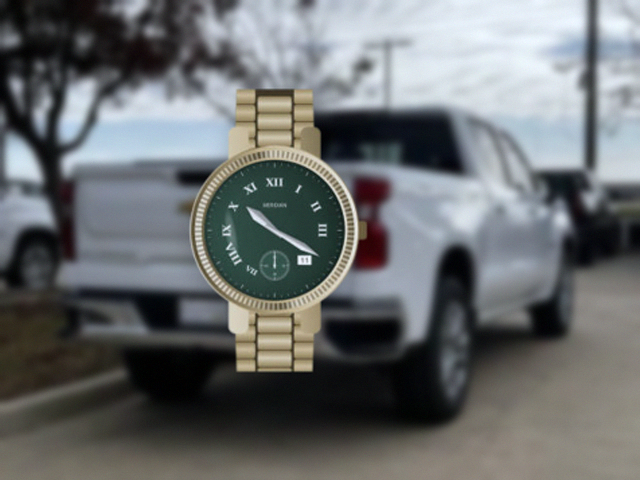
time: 10:20
